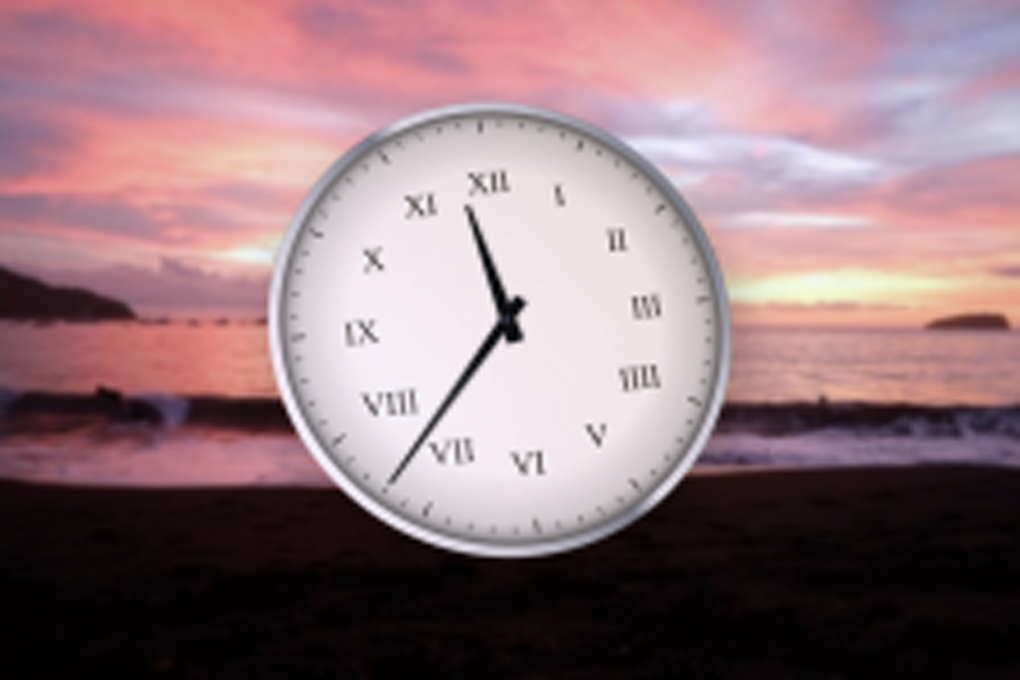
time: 11:37
